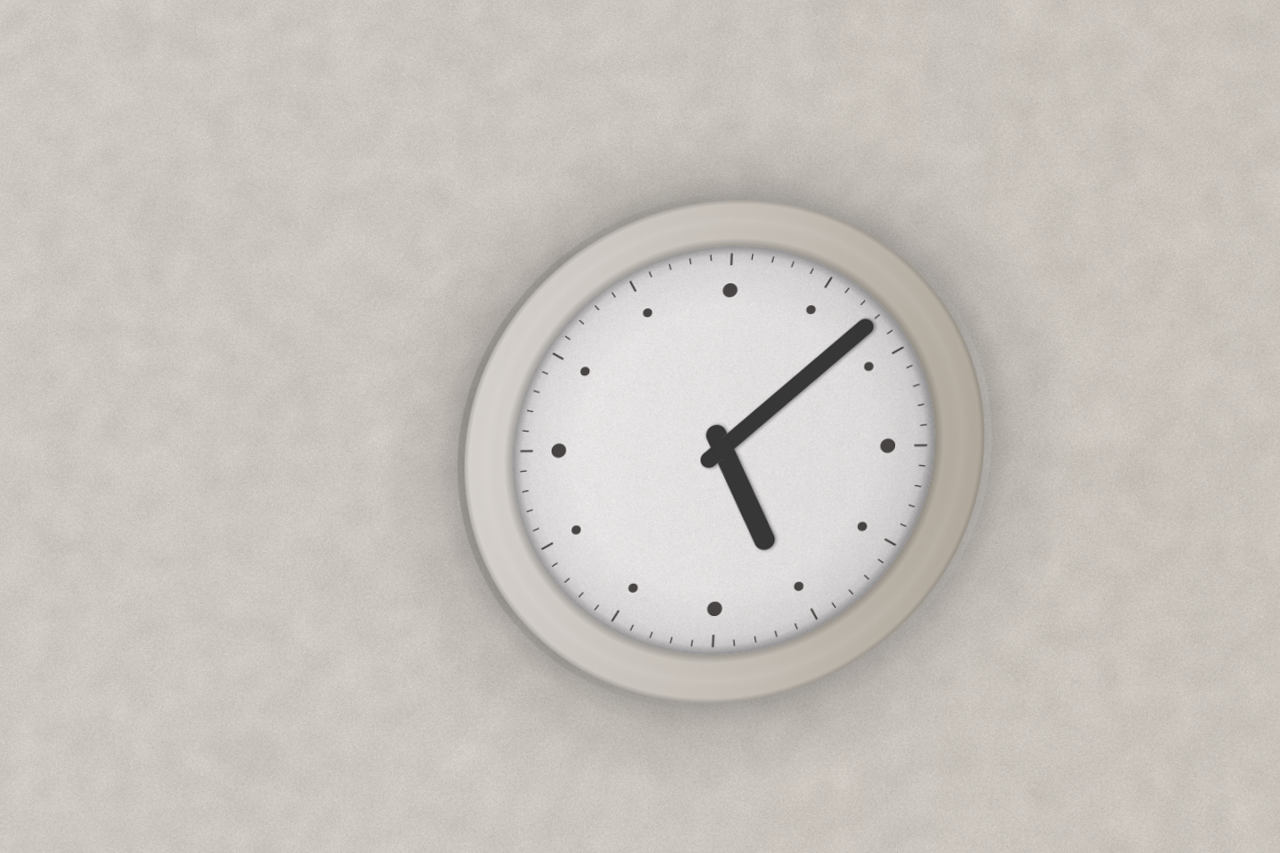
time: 5:08
